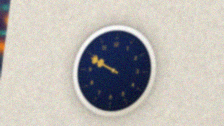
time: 9:49
